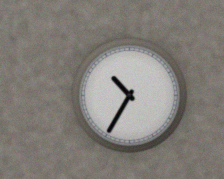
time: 10:35
